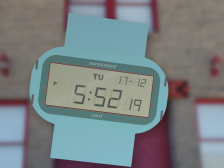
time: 5:52:19
